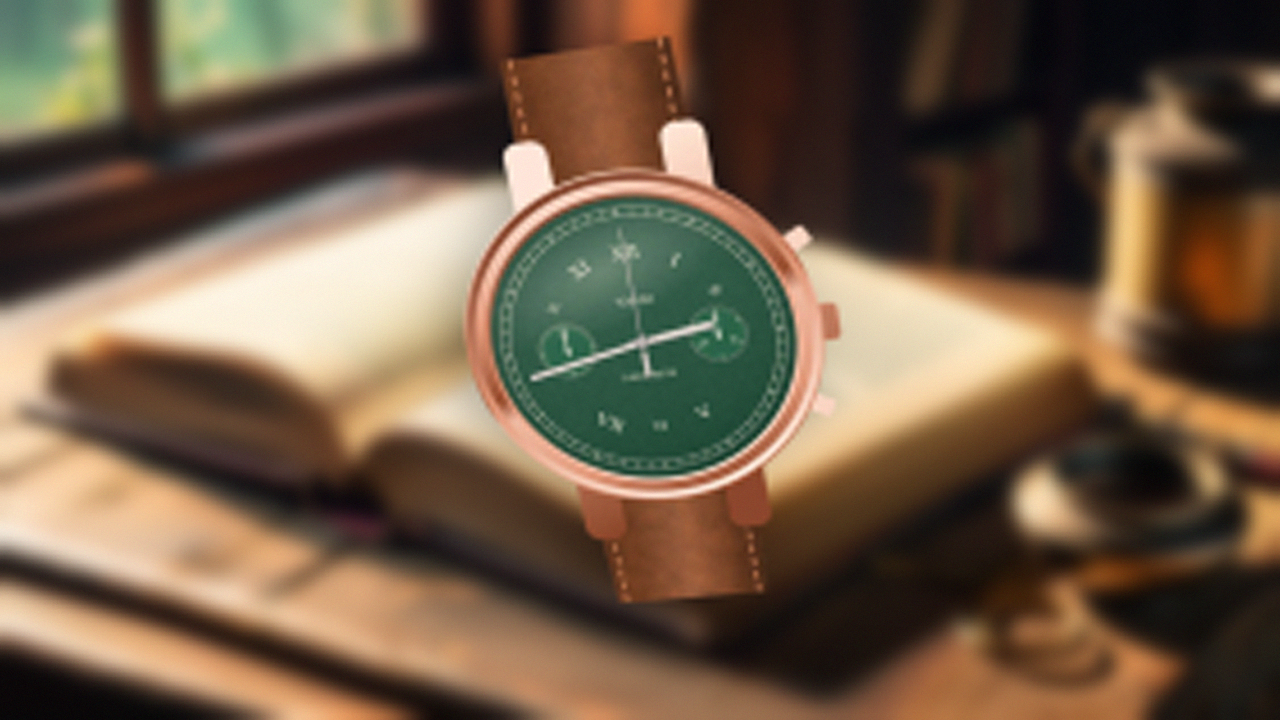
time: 2:43
